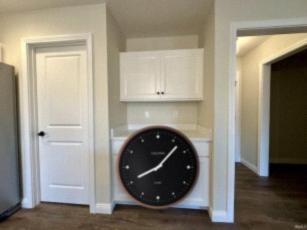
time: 8:07
